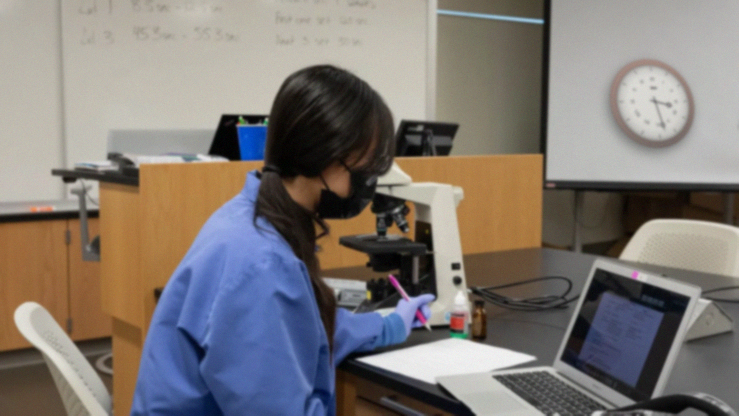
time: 3:28
